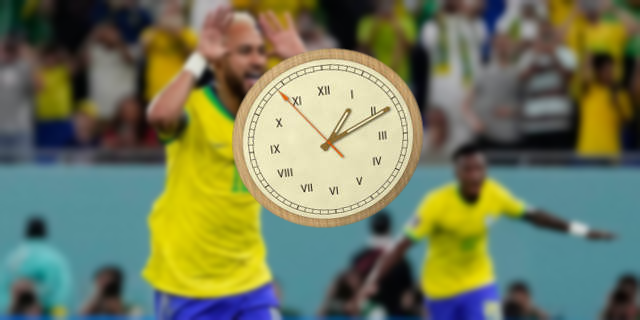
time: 1:10:54
